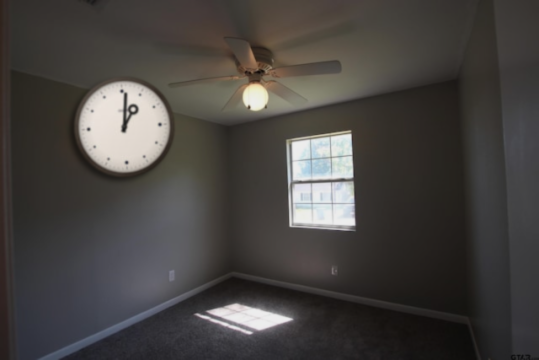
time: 1:01
